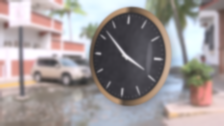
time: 3:52
